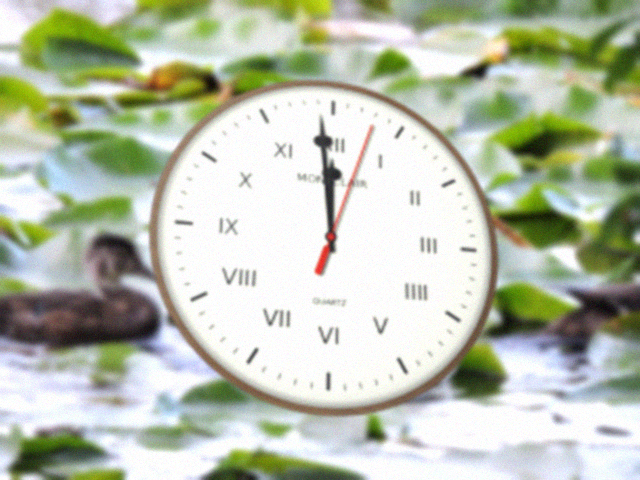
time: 11:59:03
